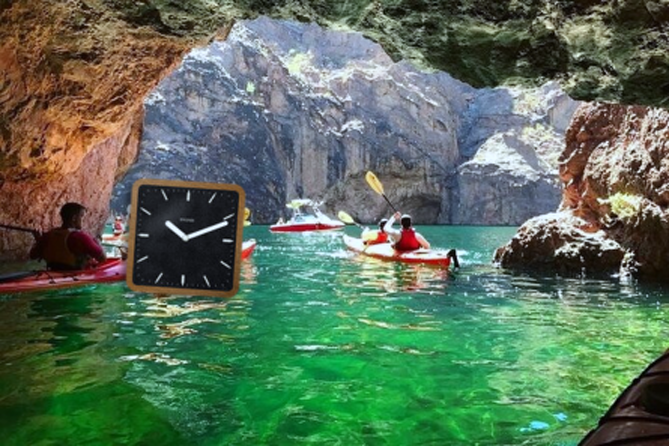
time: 10:11
